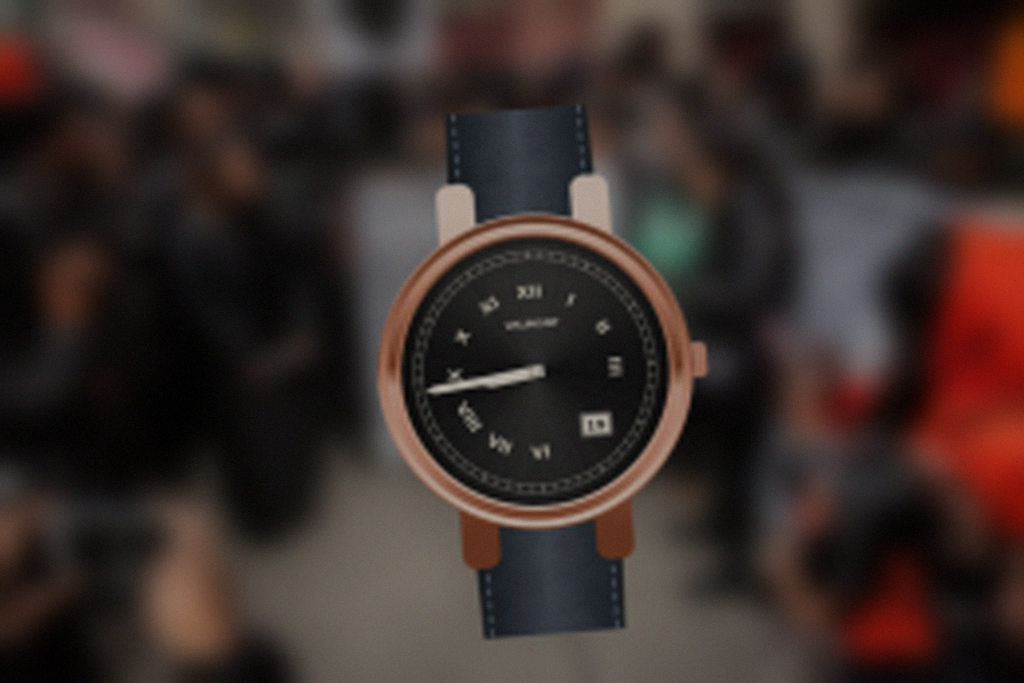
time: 8:44
